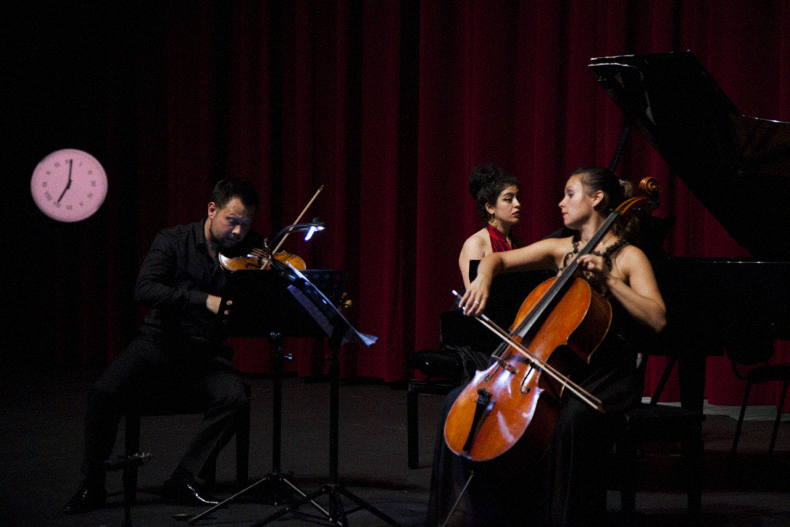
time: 7:01
